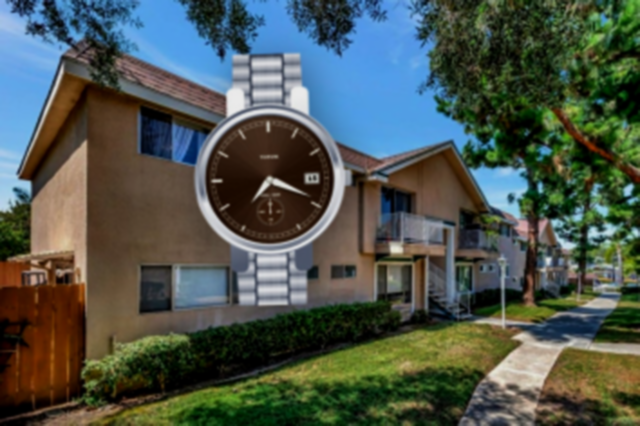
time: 7:19
